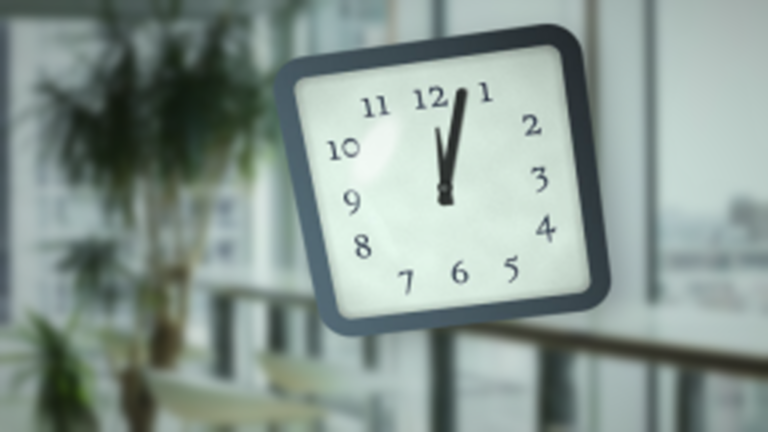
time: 12:03
